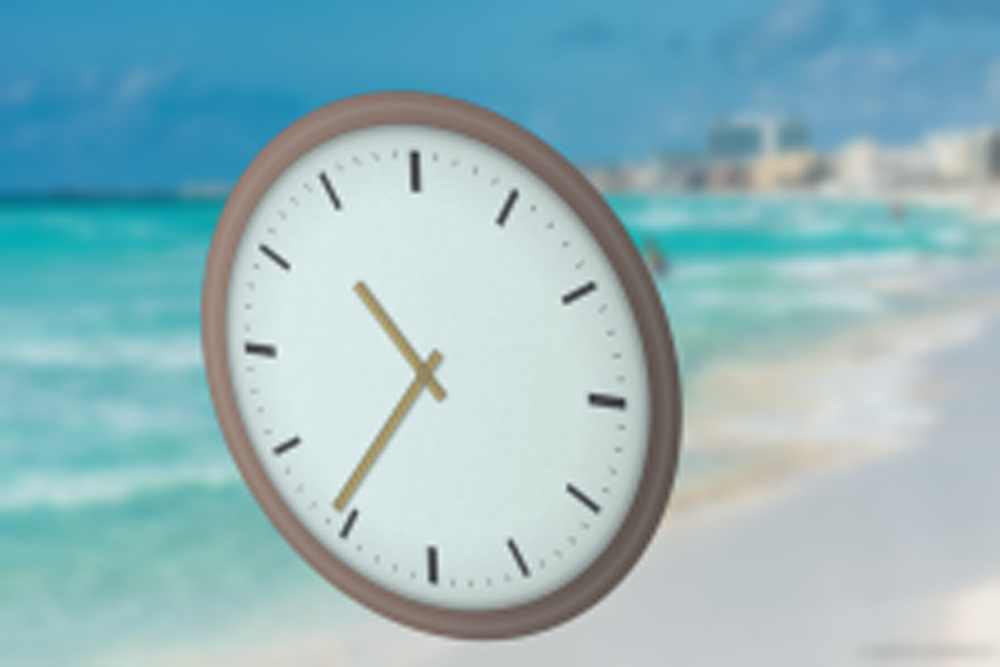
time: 10:36
